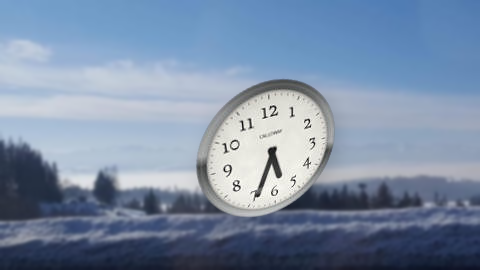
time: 5:34
